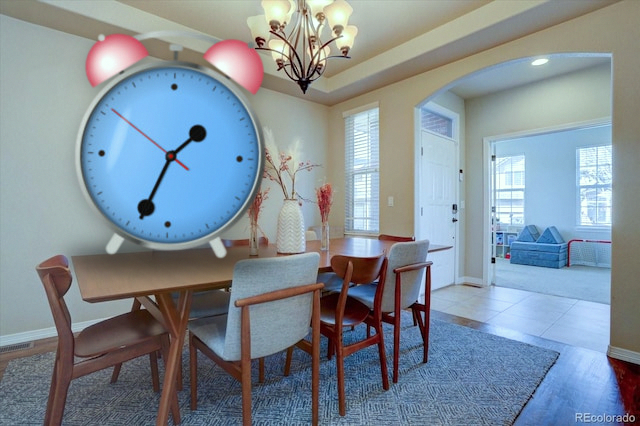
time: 1:33:51
